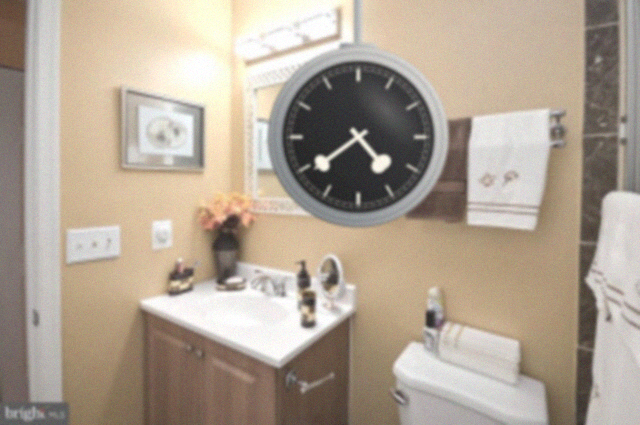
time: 4:39
